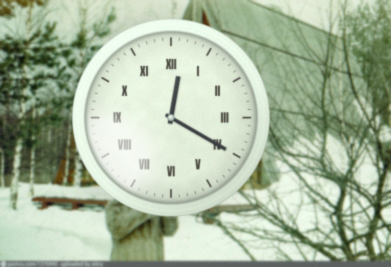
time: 12:20
